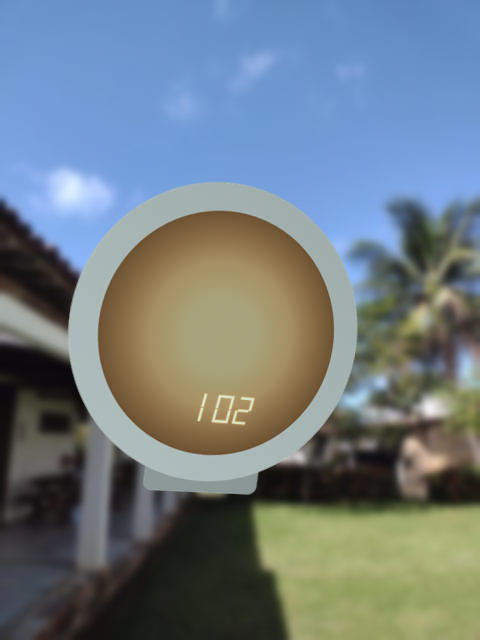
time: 1:02
